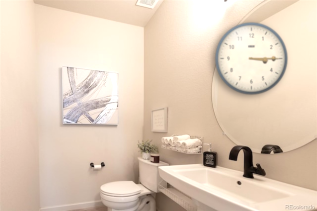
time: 3:15
